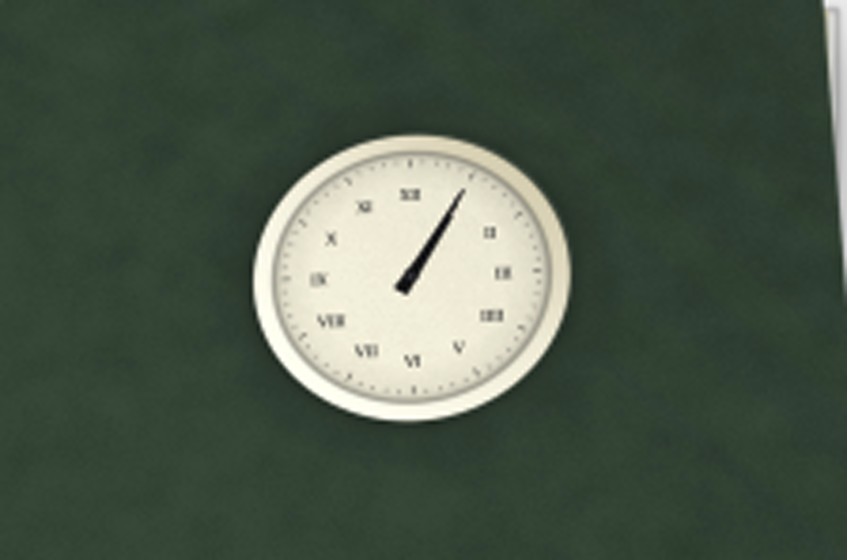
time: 1:05
